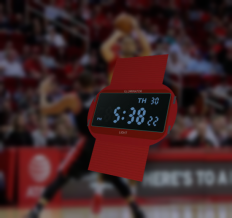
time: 5:38:22
